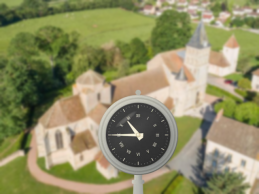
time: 10:45
